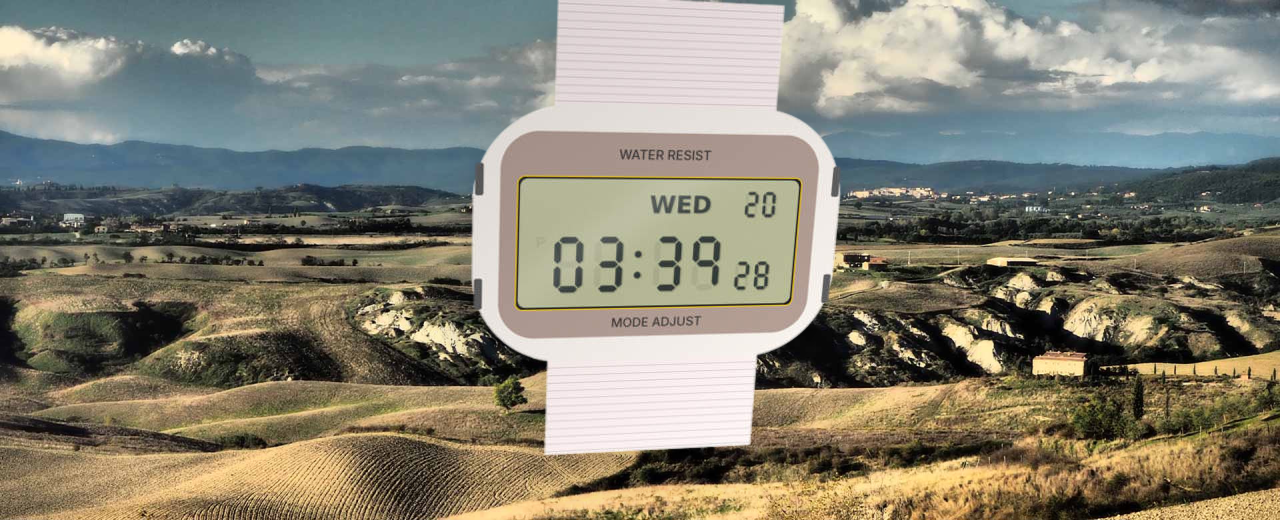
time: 3:39:28
